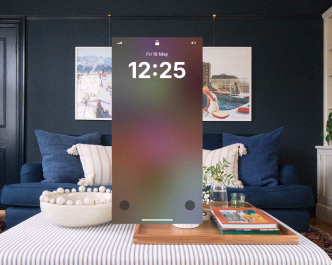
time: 12:25
